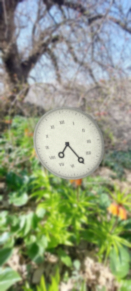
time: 7:25
